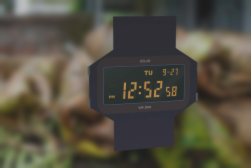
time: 12:52:58
